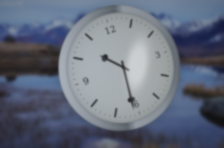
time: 10:31
